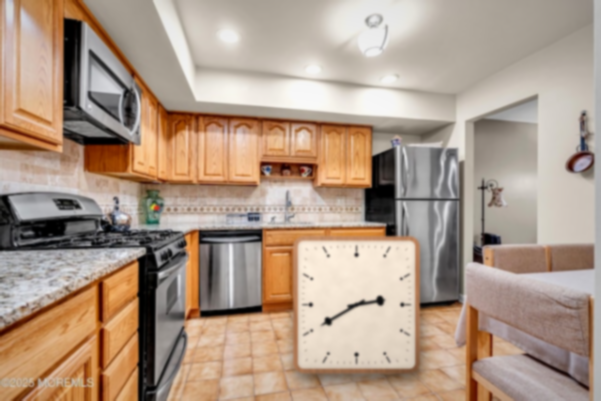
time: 2:40
